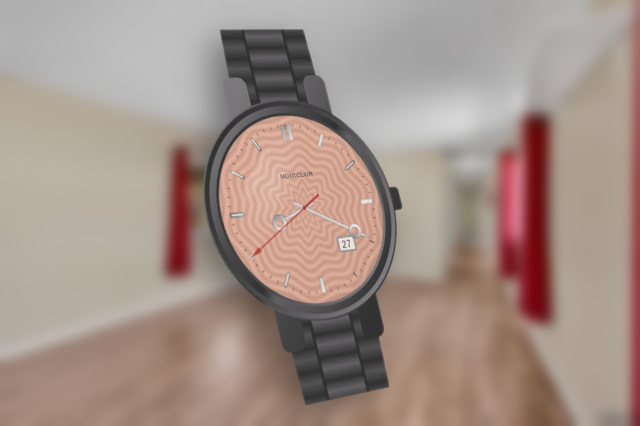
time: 8:19:40
